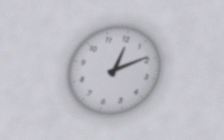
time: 12:09
